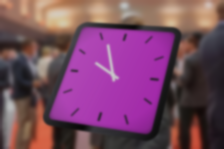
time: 9:56
